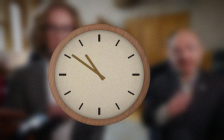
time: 10:51
